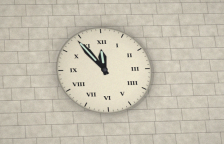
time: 11:54
